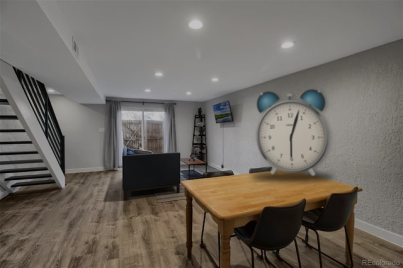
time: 6:03
